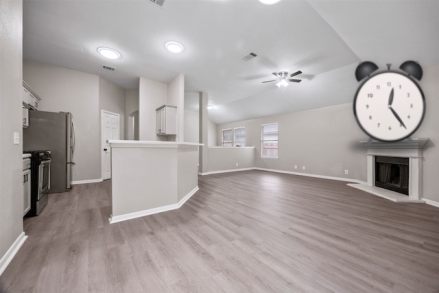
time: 12:24
